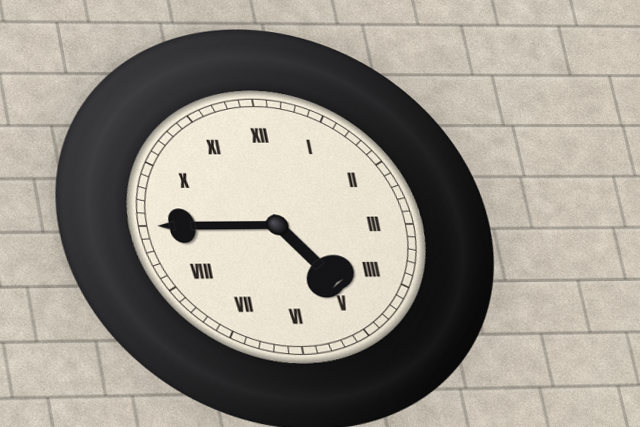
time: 4:45
